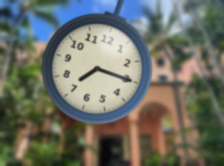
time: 7:15
